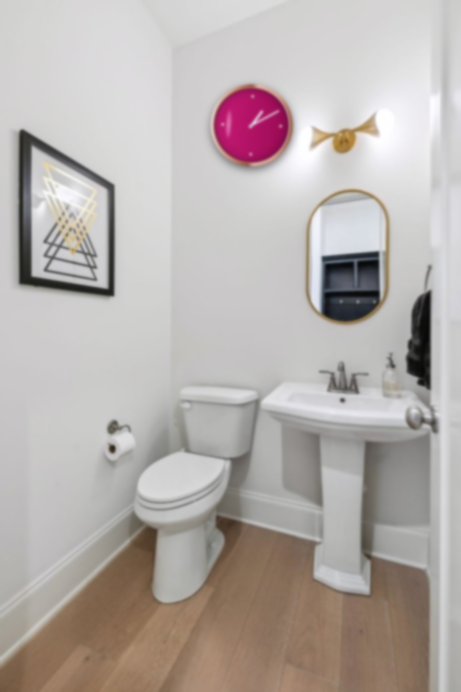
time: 1:10
